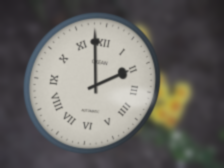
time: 1:58
